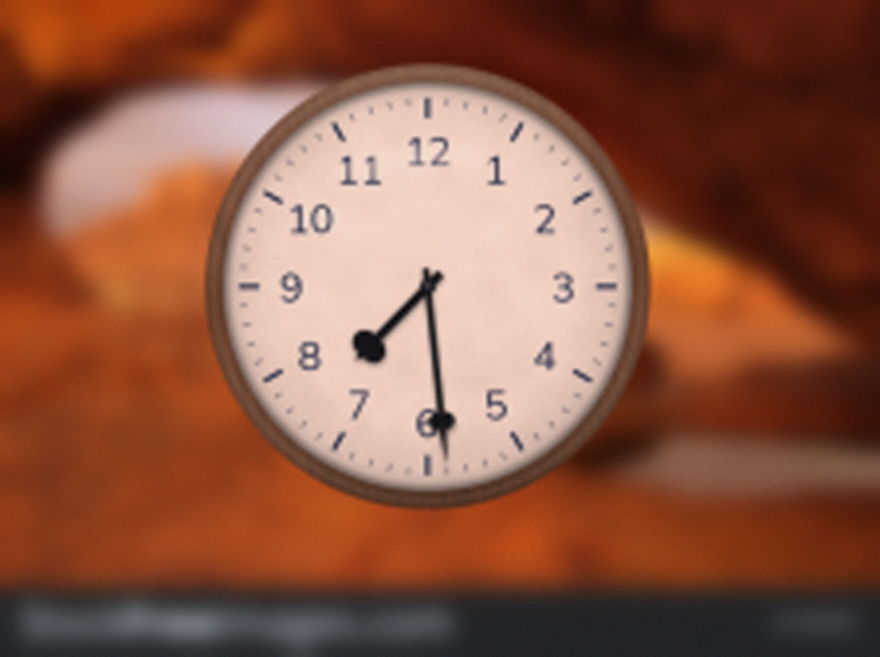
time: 7:29
